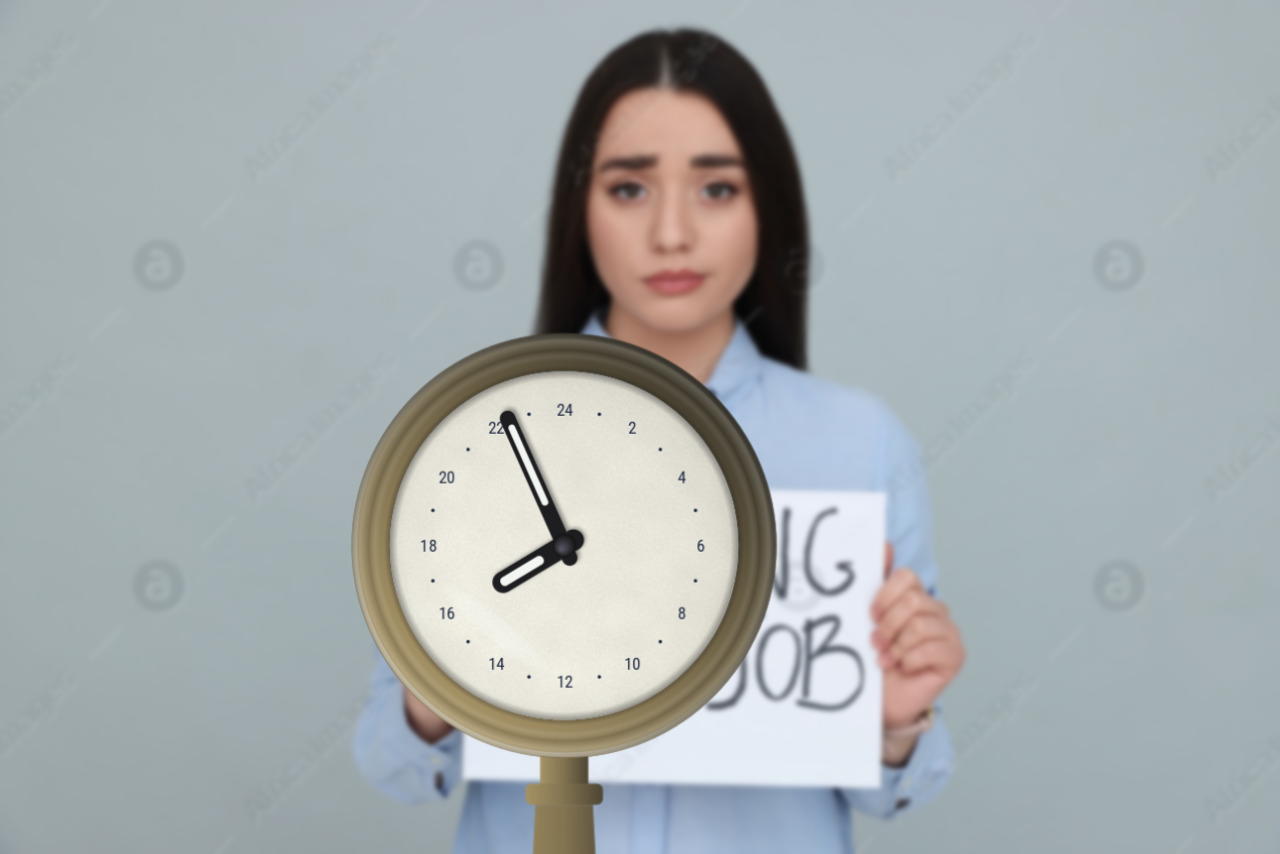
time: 15:56
